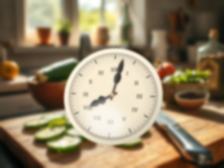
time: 8:02
